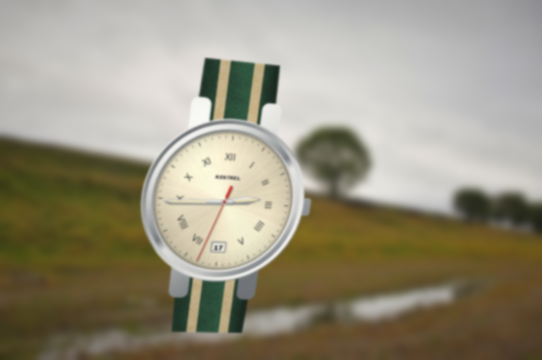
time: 2:44:33
